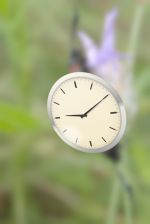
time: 9:10
